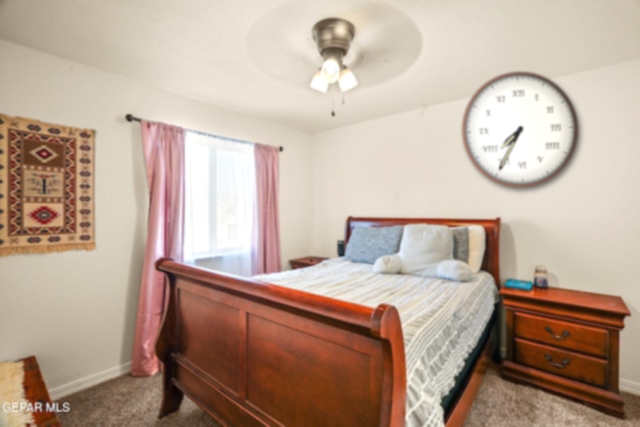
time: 7:35
